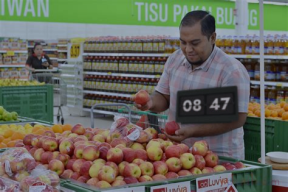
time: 8:47
